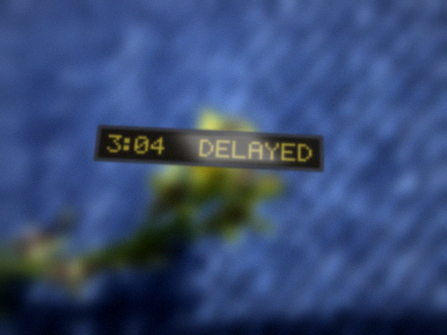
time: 3:04
